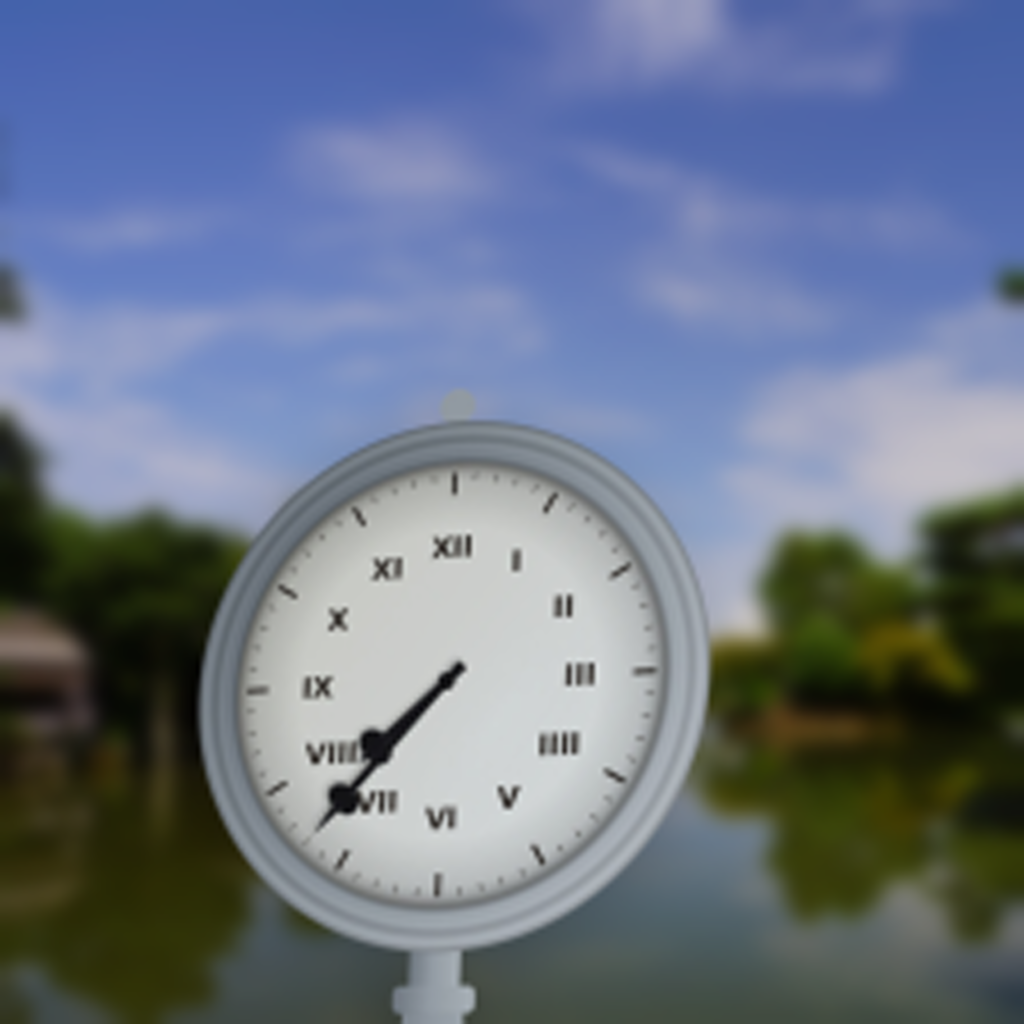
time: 7:37
